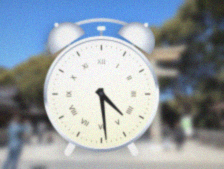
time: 4:29
